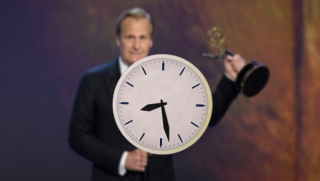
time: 8:28
